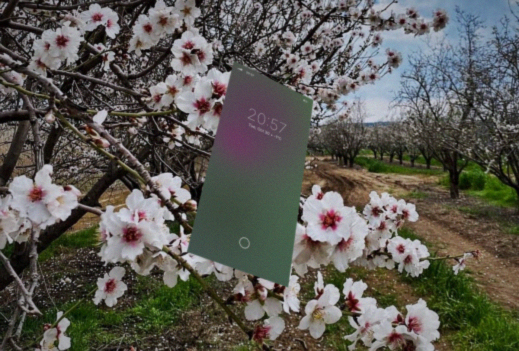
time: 20:57
